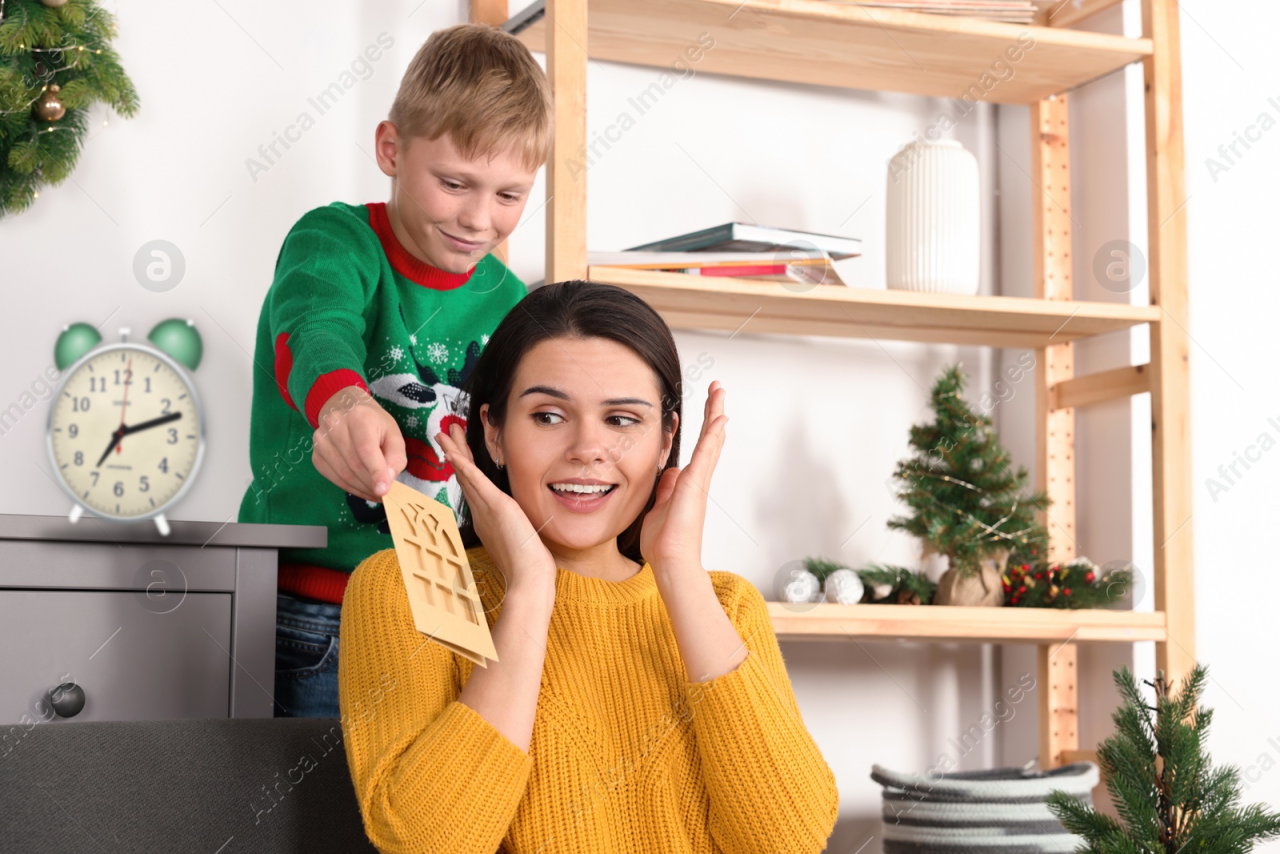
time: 7:12:01
